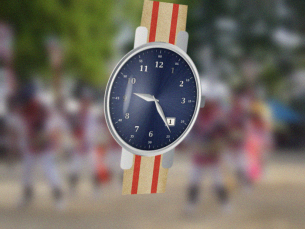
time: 9:24
